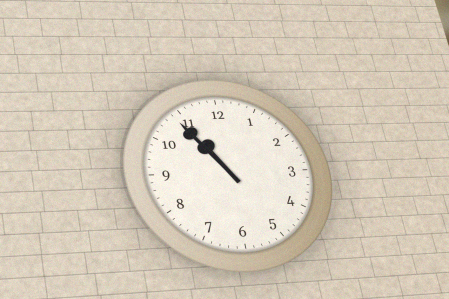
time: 10:54
